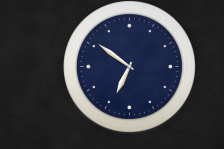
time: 6:51
